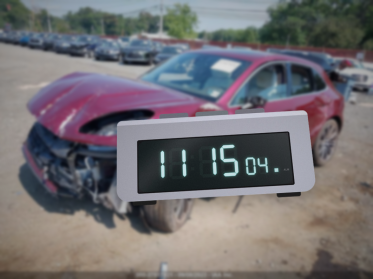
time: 11:15:04
